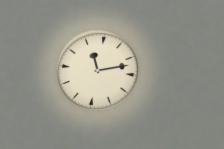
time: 11:12
